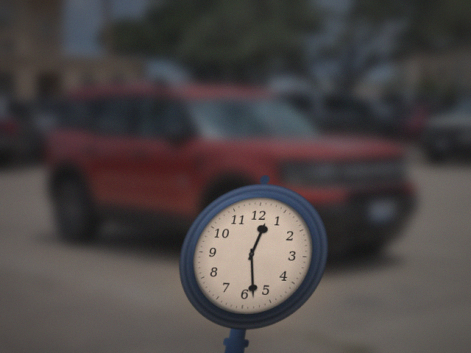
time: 12:28
